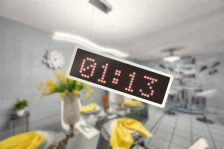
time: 1:13
